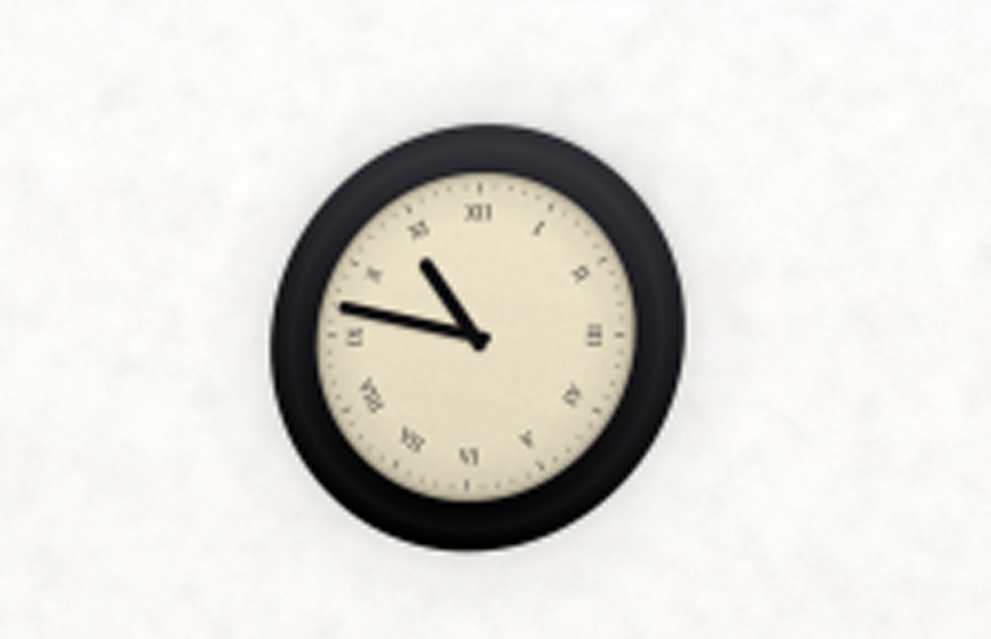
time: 10:47
